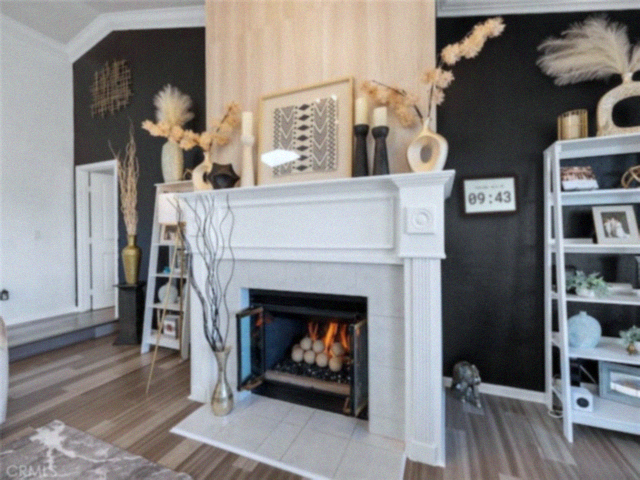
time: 9:43
